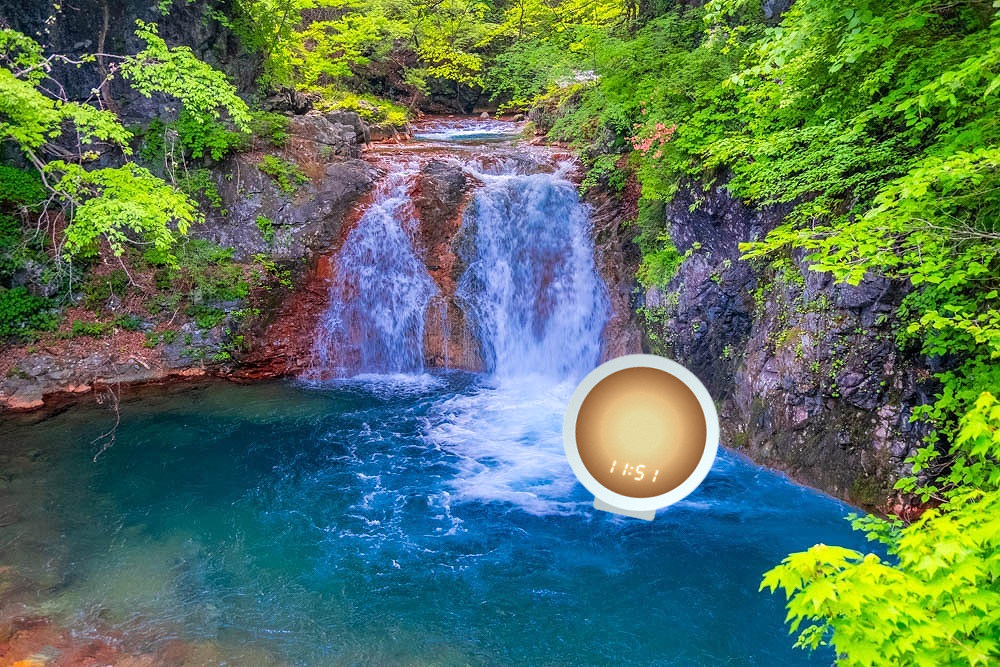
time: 11:51
